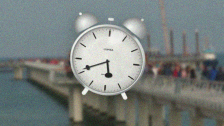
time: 5:41
